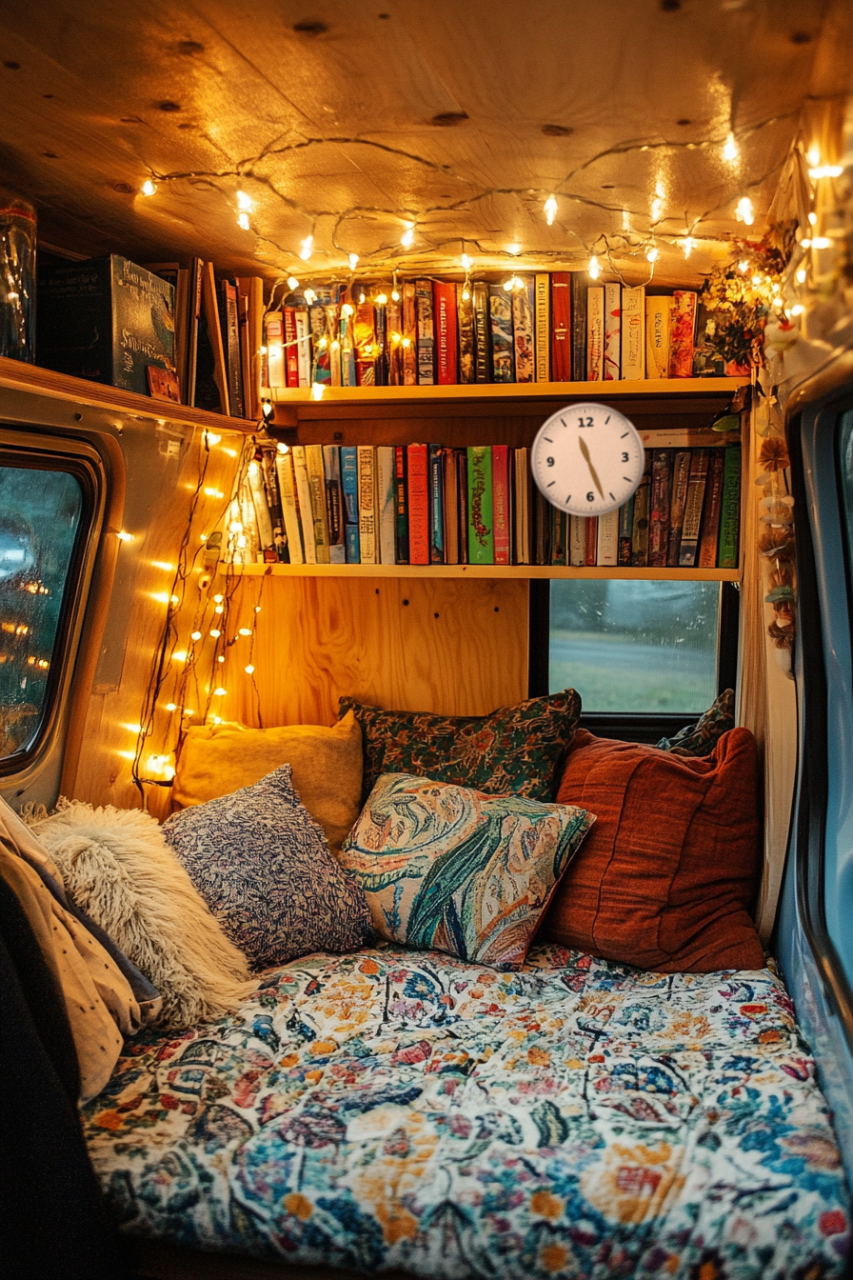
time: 11:27
